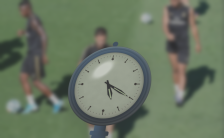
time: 5:20
